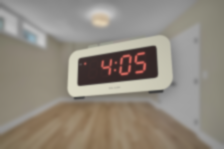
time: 4:05
